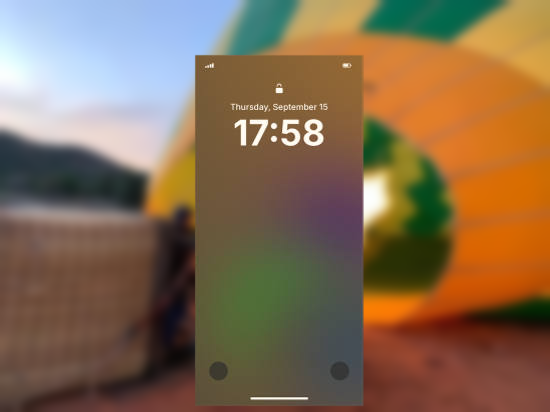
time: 17:58
